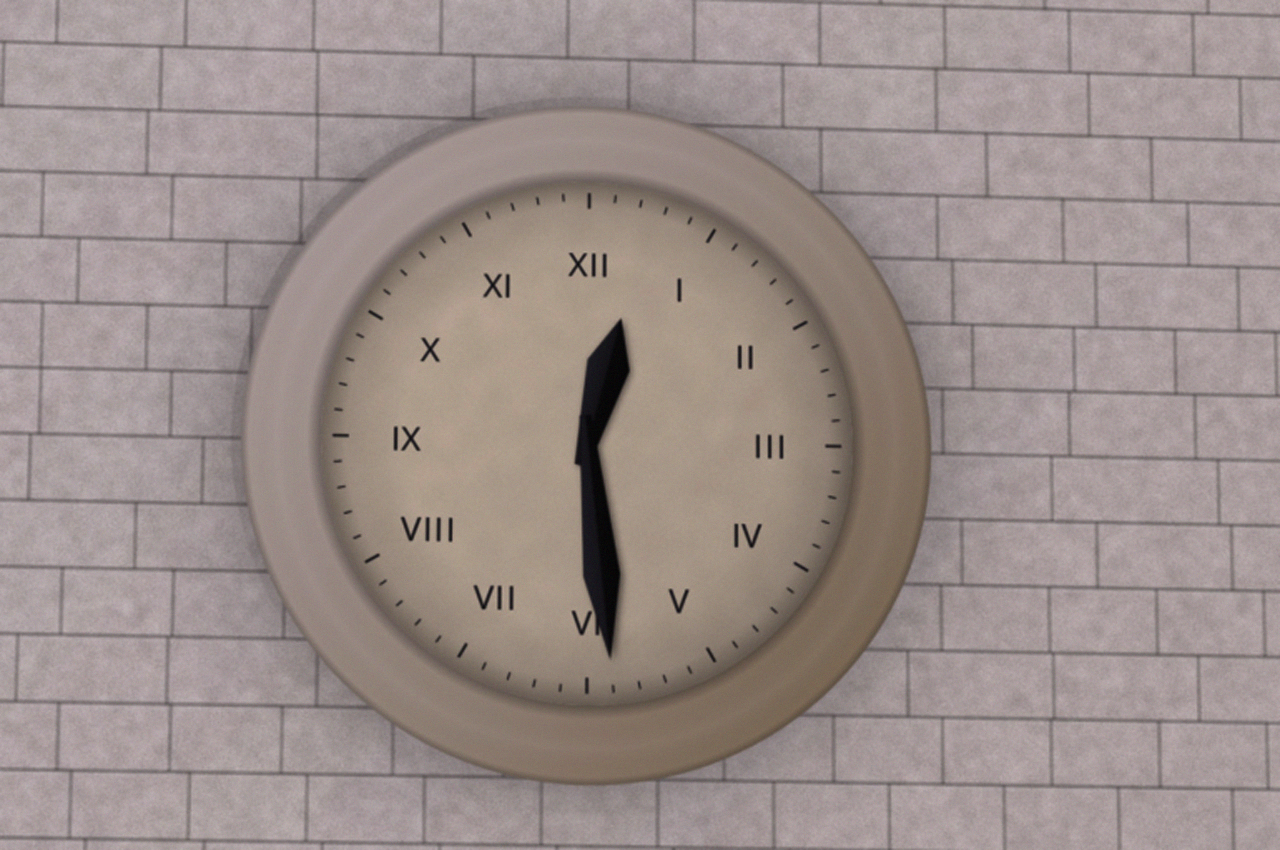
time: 12:29
